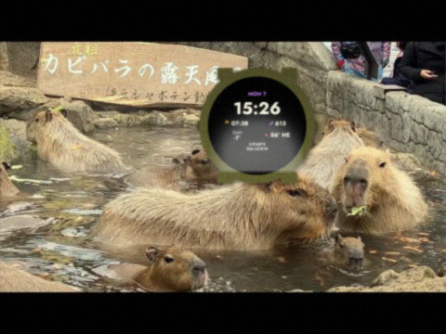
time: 15:26
